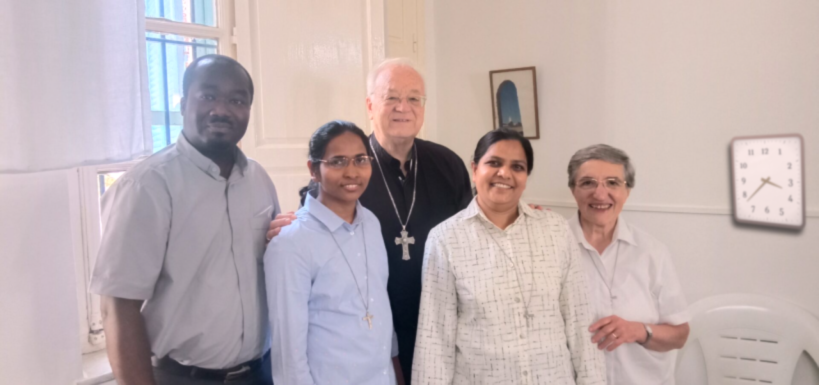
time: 3:38
